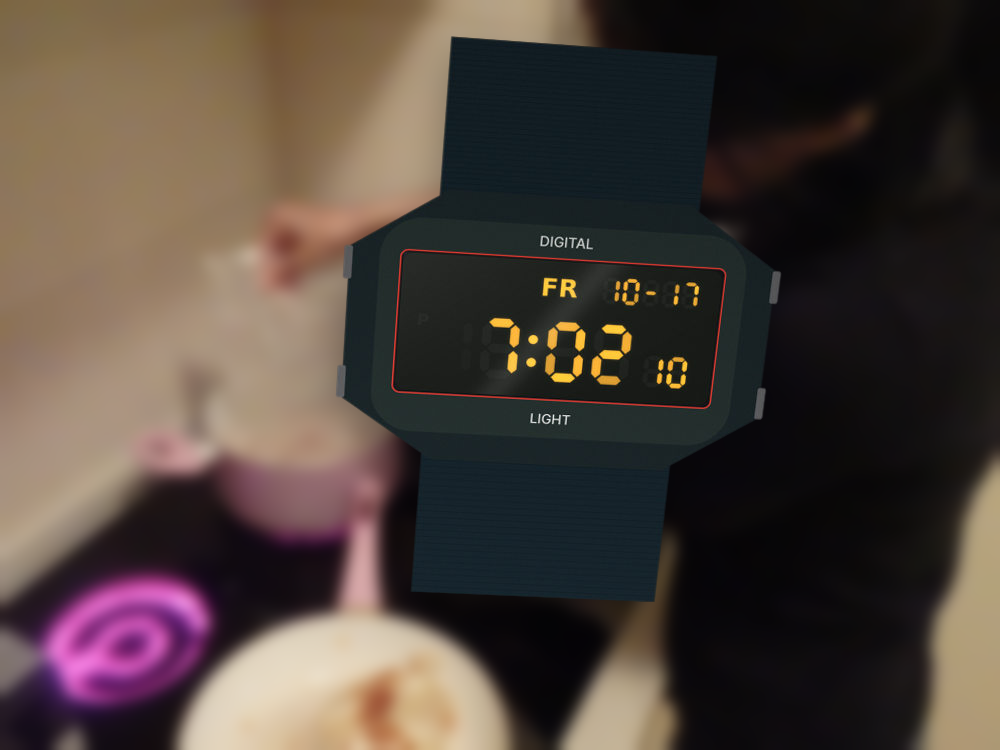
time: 7:02:10
